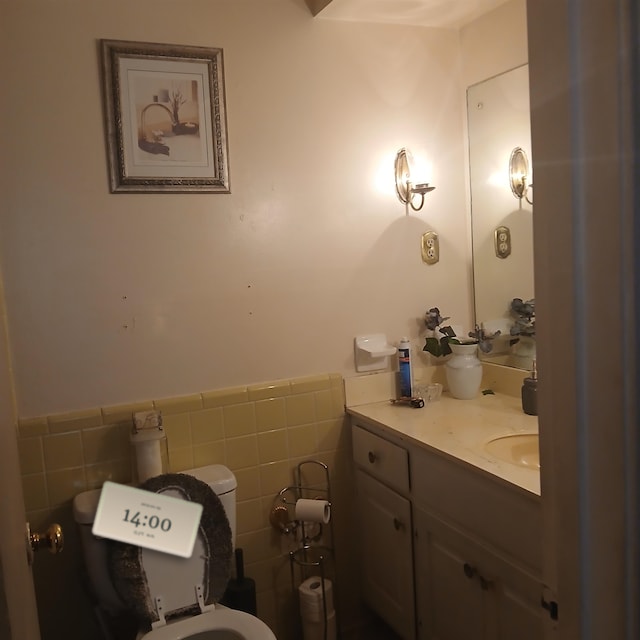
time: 14:00
